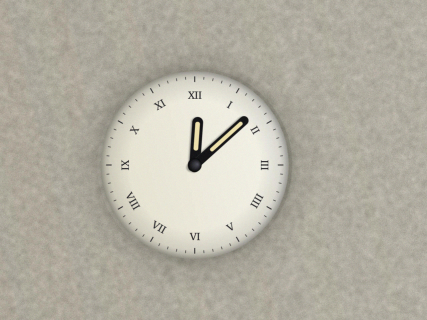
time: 12:08
